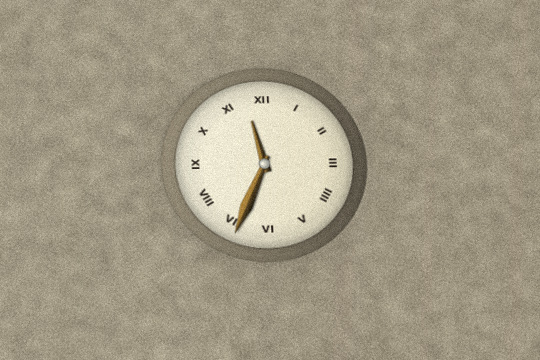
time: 11:34
